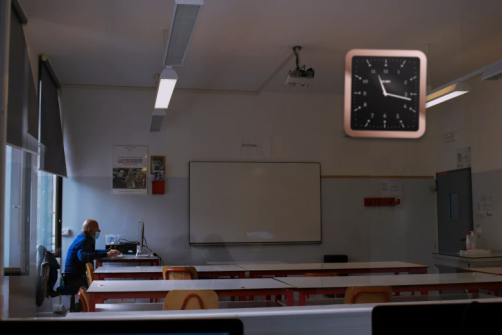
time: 11:17
